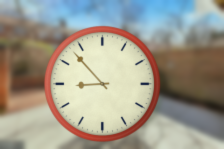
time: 8:53
